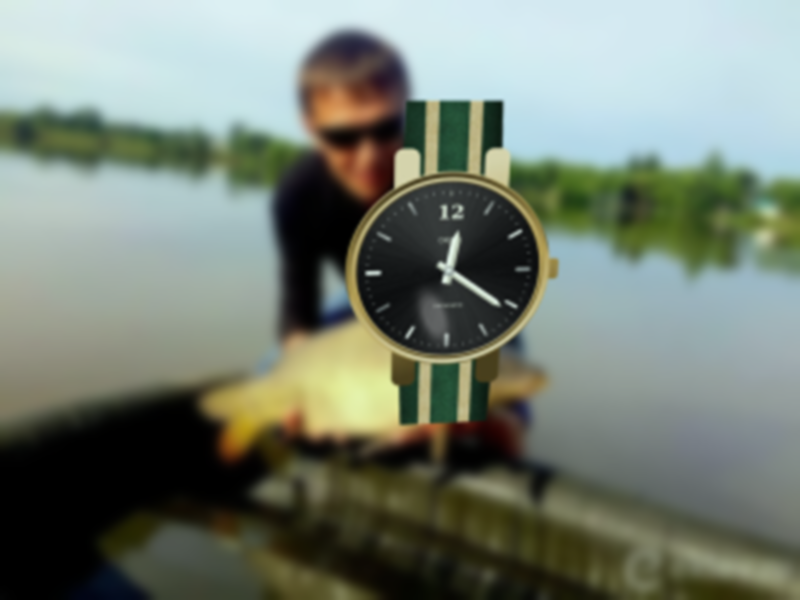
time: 12:21
